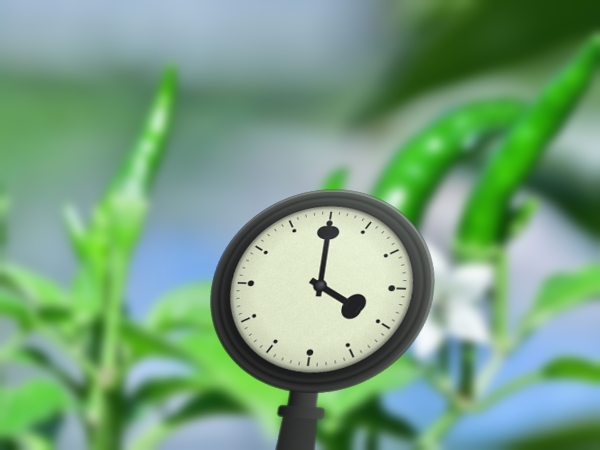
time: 4:00
